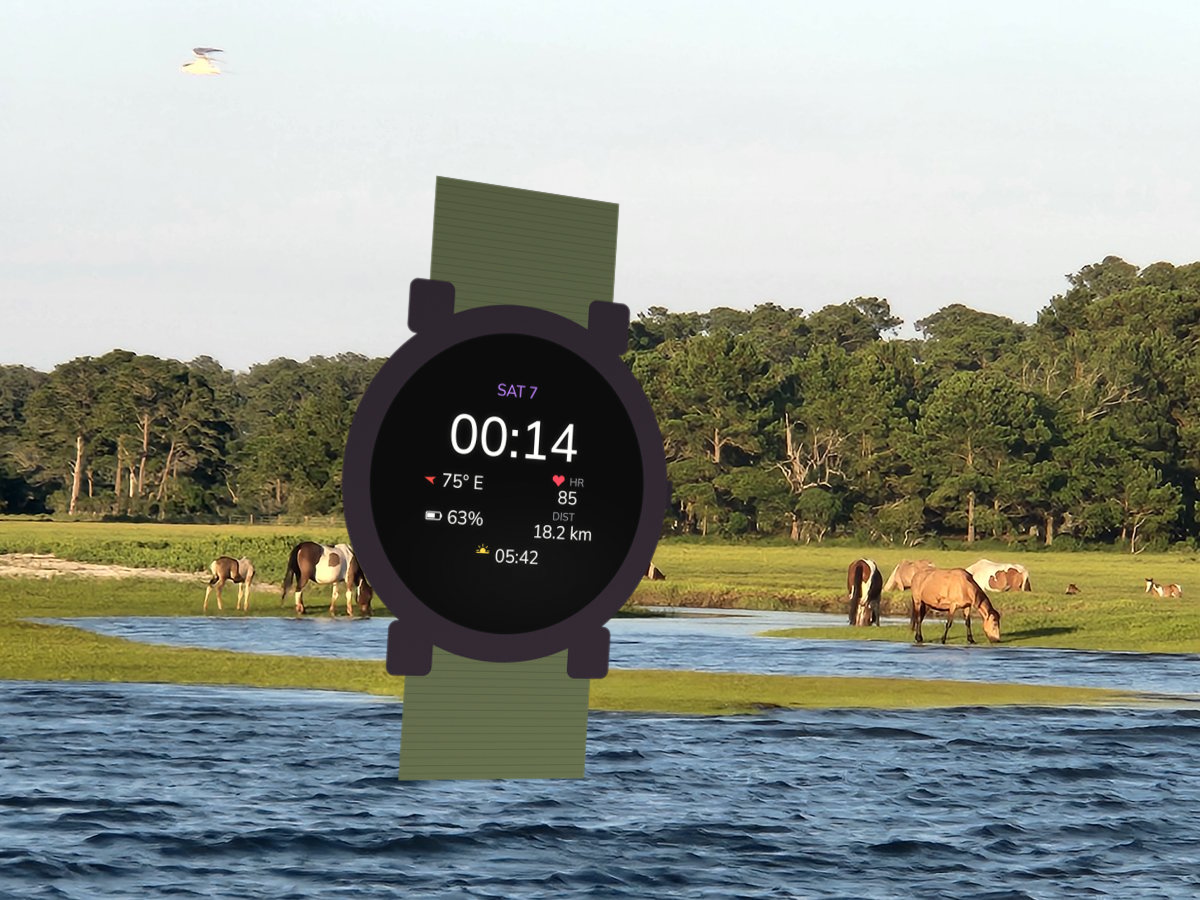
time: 0:14
